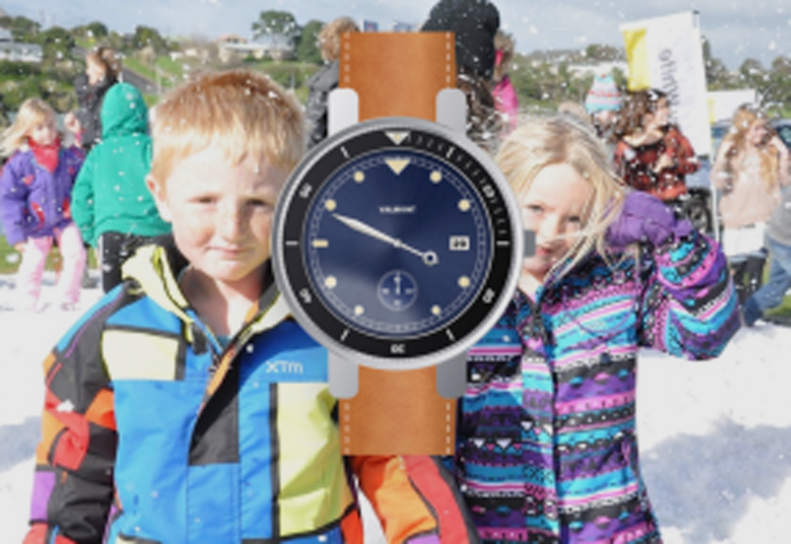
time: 3:49
